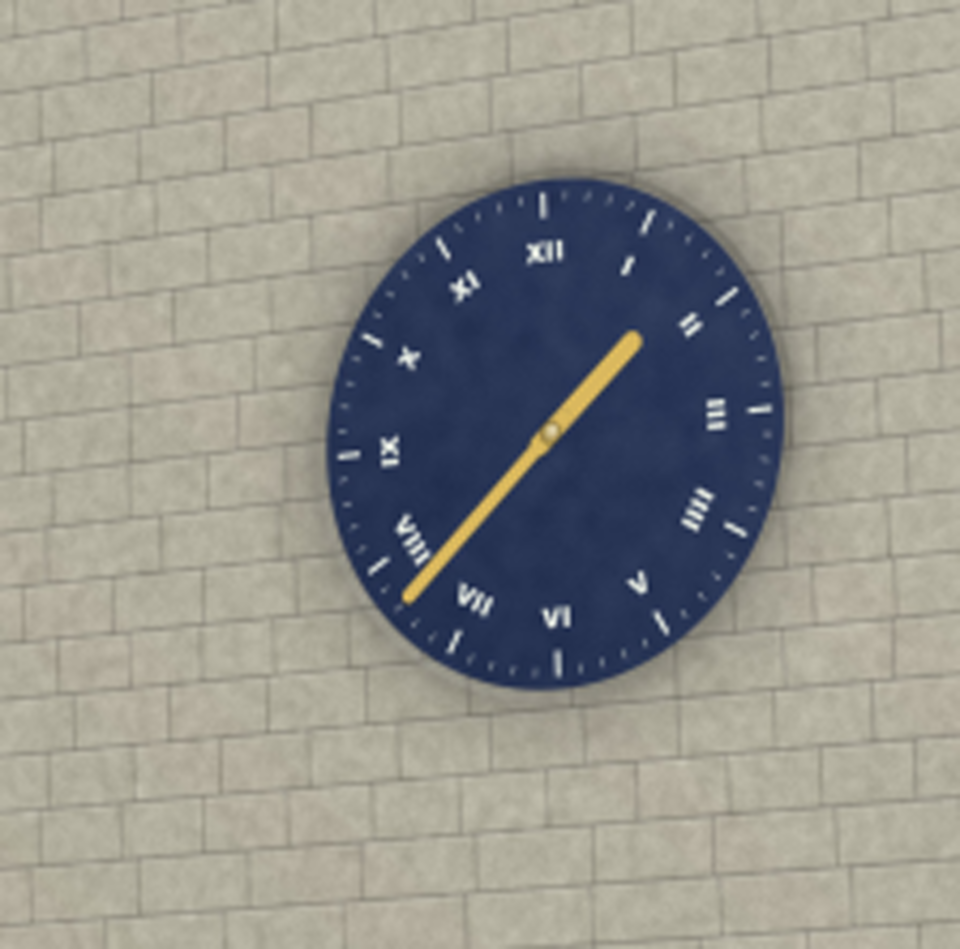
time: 1:38
